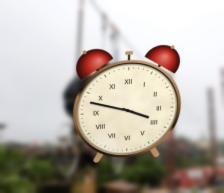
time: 3:48
